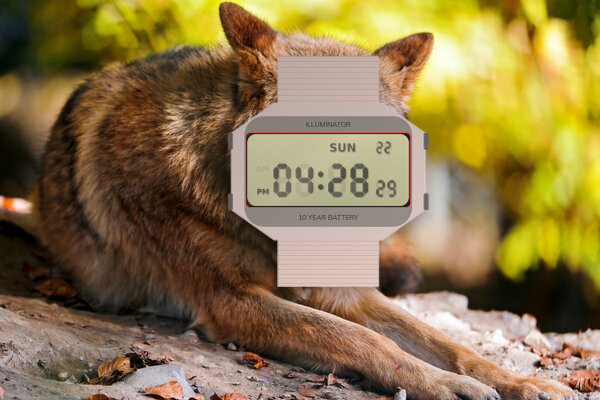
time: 4:28:29
